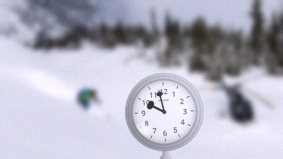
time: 9:58
